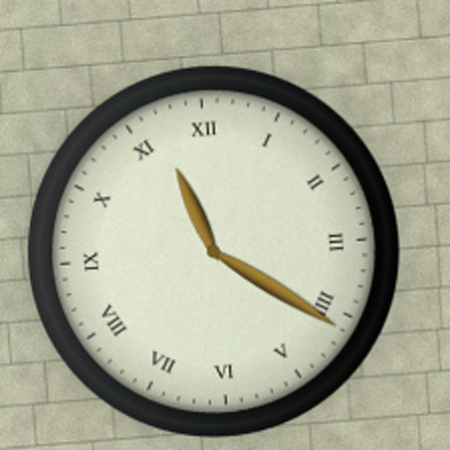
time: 11:21
